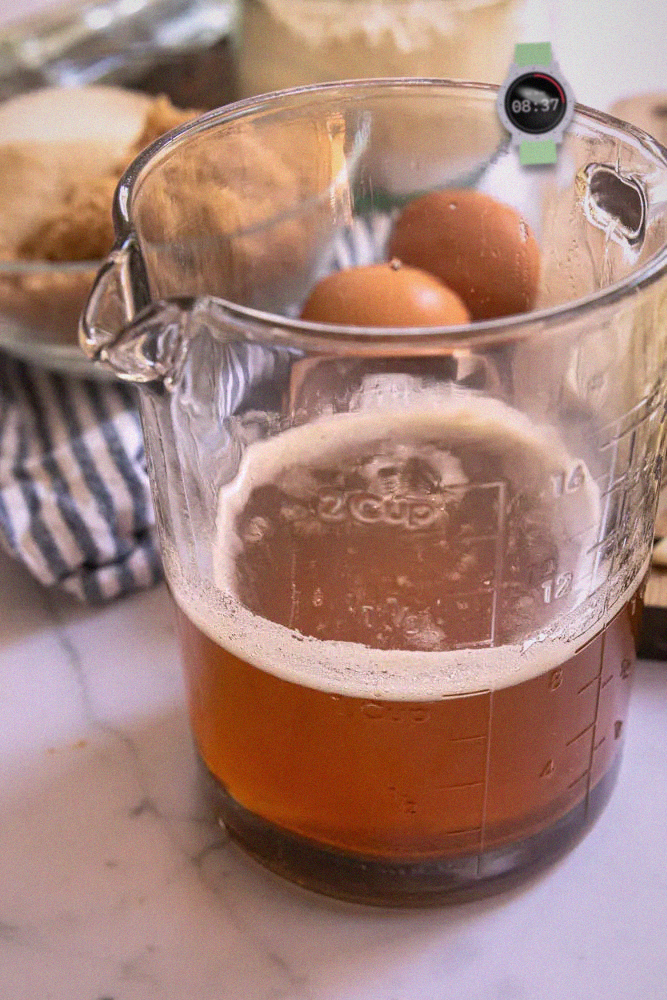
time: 8:37
